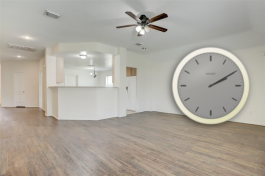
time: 2:10
